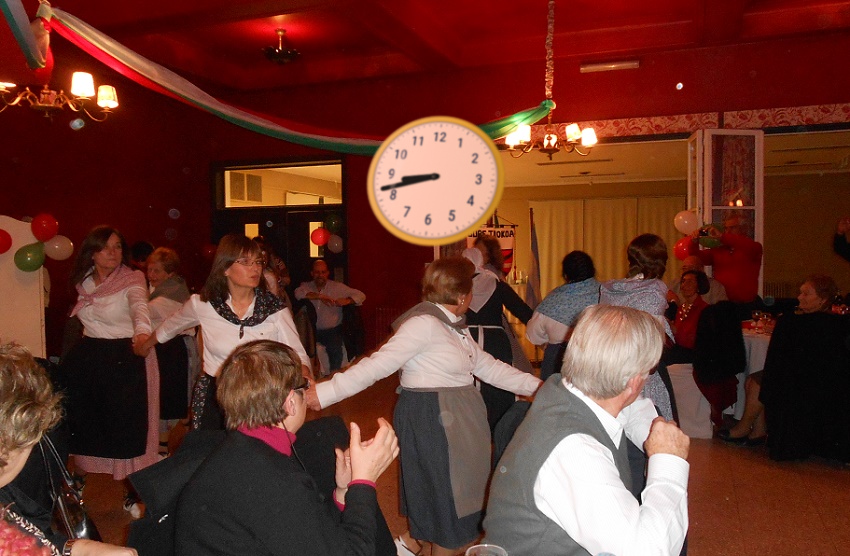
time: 8:42
